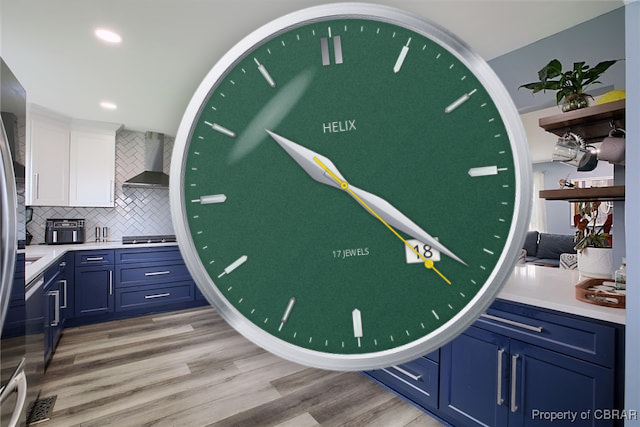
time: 10:21:23
